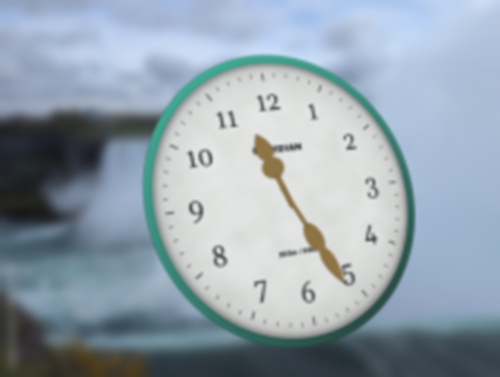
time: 11:26
